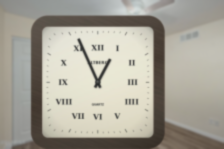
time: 12:56
